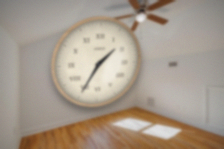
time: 1:35
